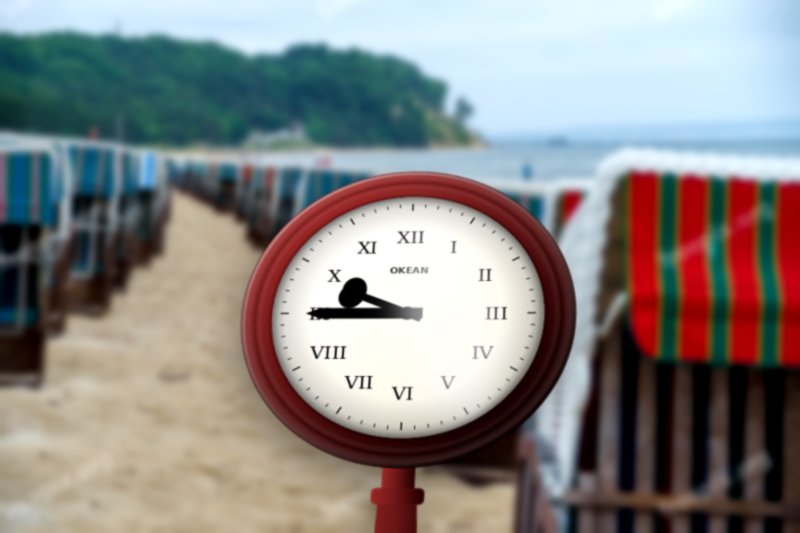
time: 9:45
